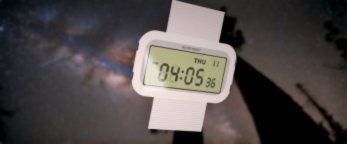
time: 4:05:36
